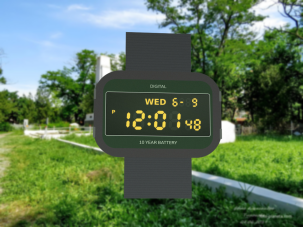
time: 12:01:48
